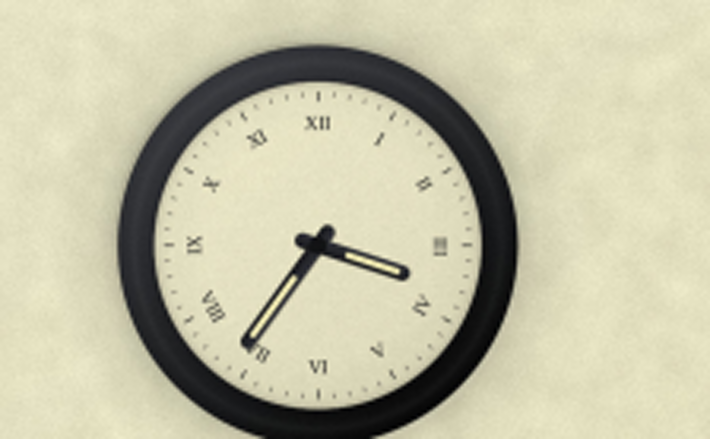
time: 3:36
